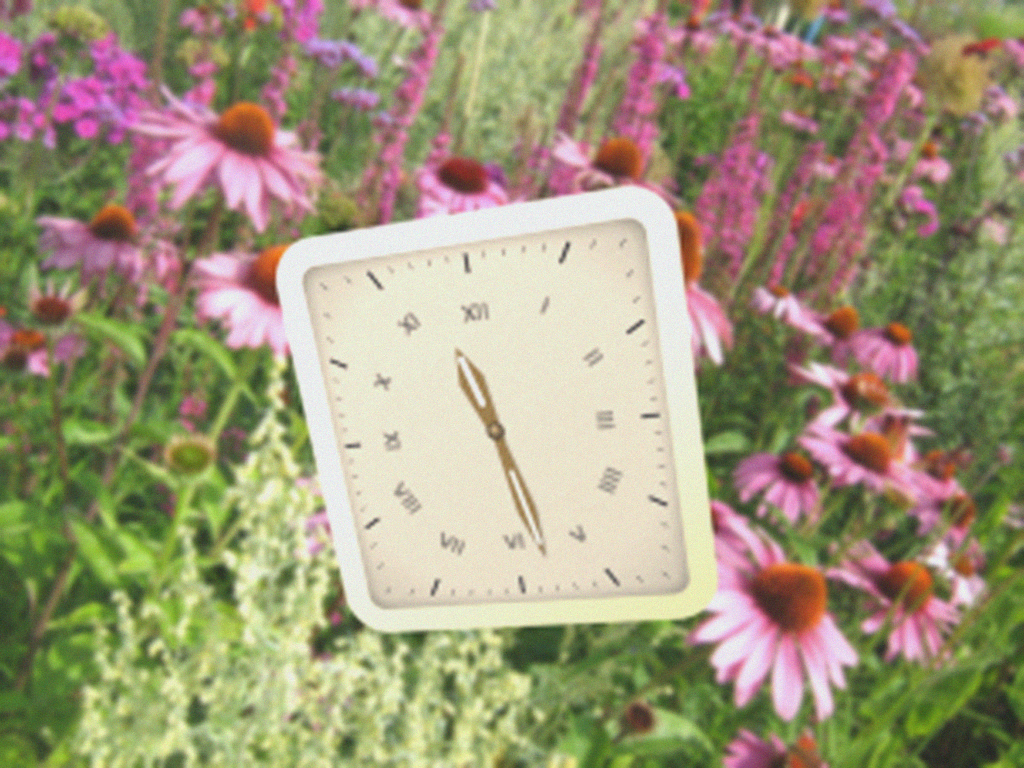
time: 11:28
